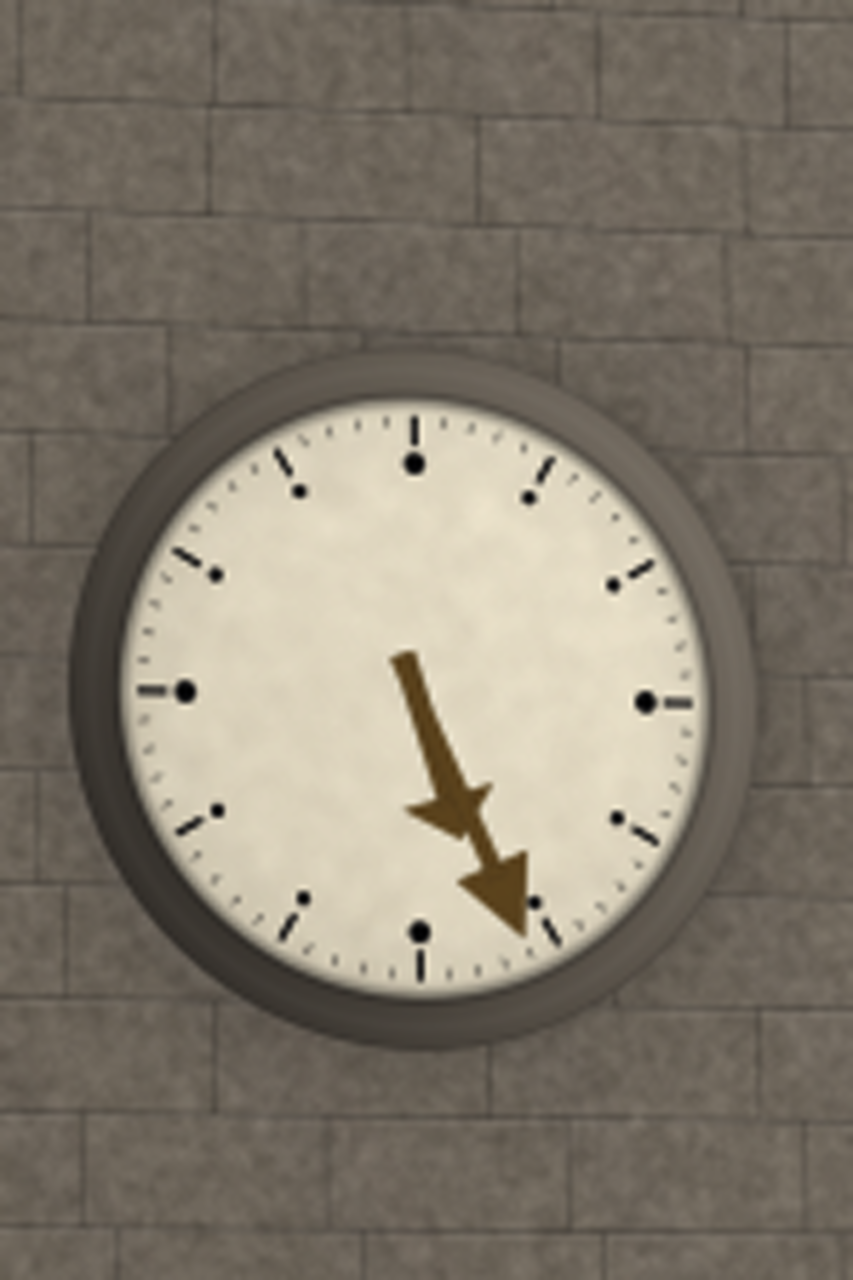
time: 5:26
